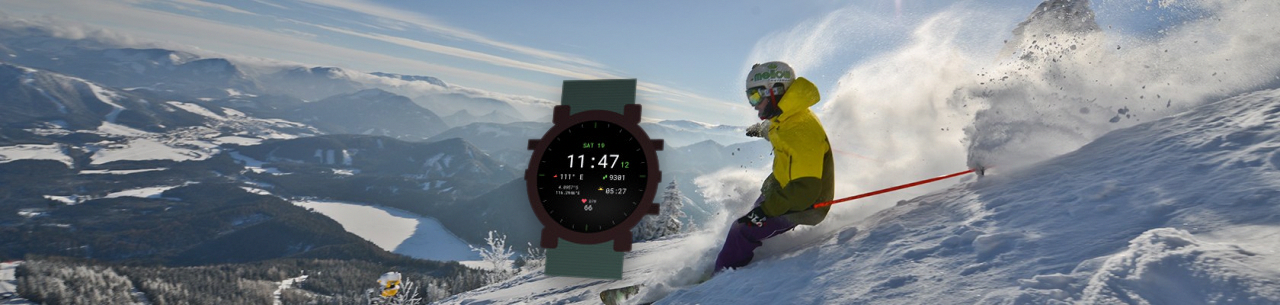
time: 11:47
